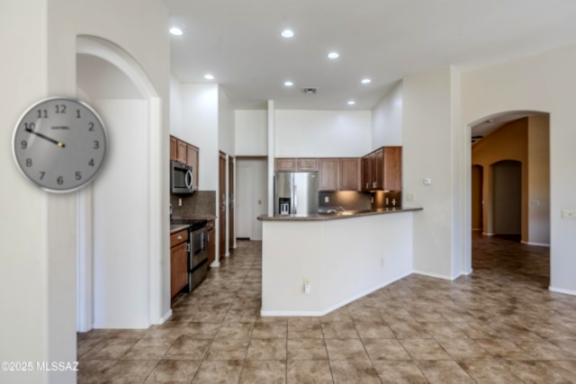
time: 9:49
